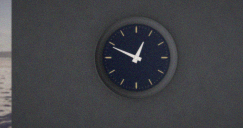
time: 12:49
